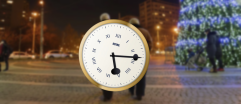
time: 5:13
